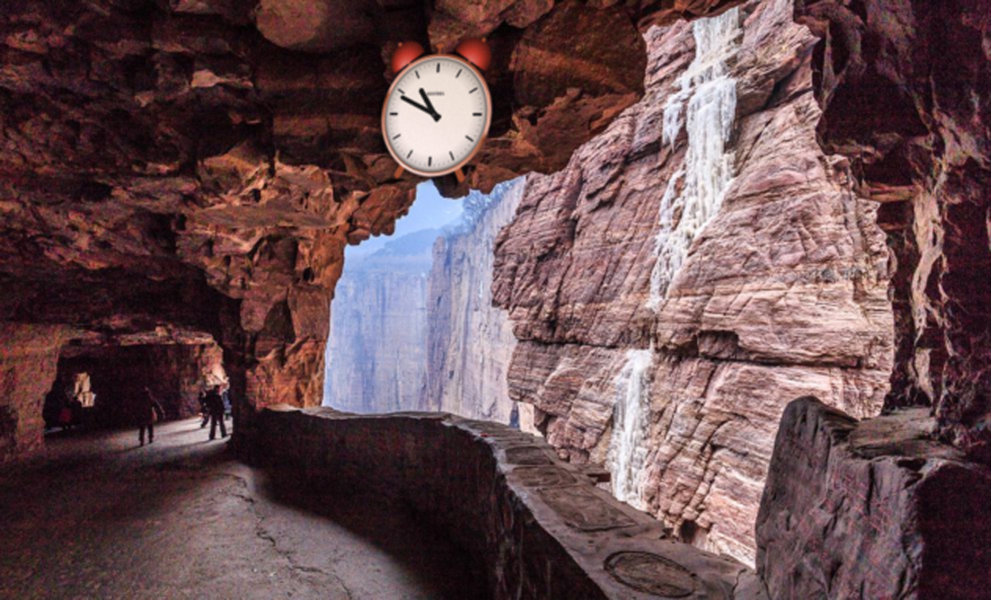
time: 10:49
